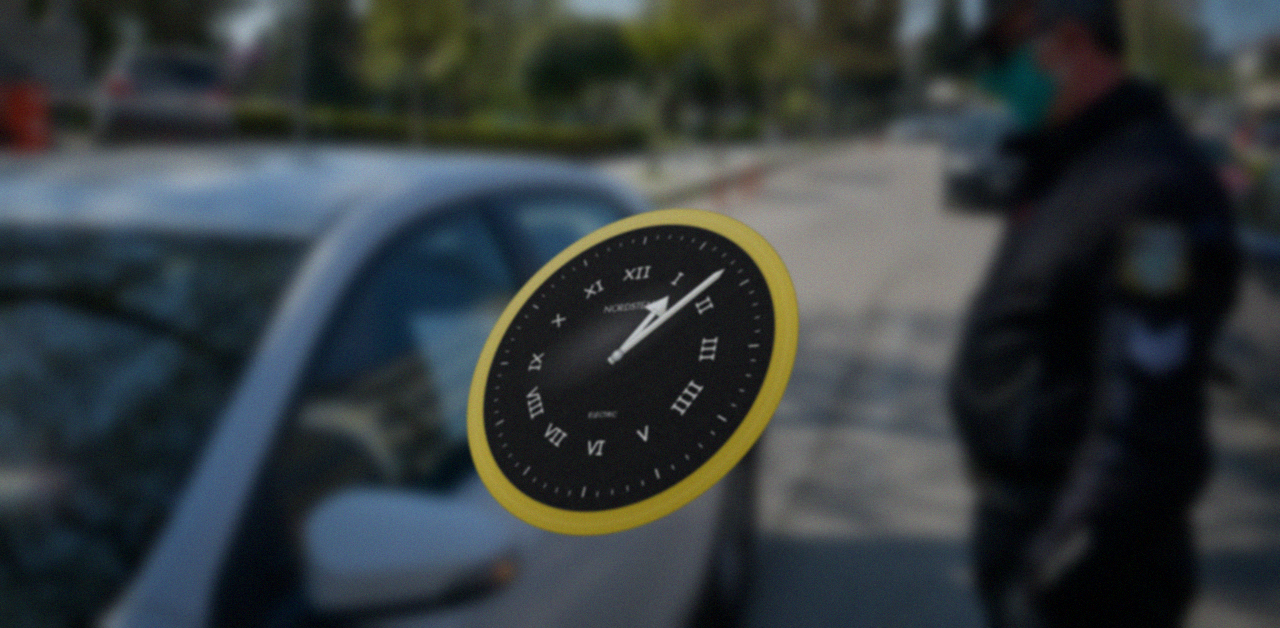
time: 1:08
